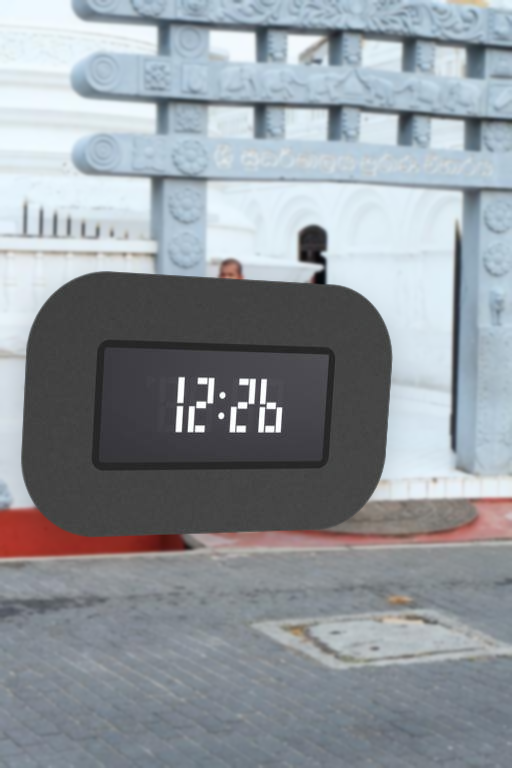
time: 12:26
